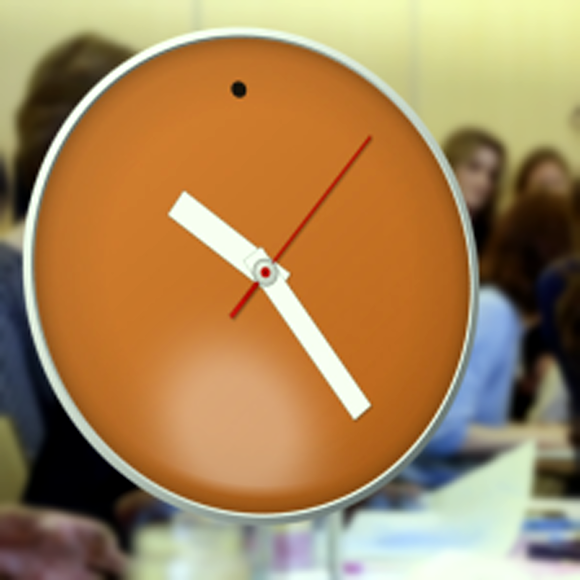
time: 10:25:08
